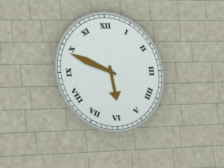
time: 5:49
